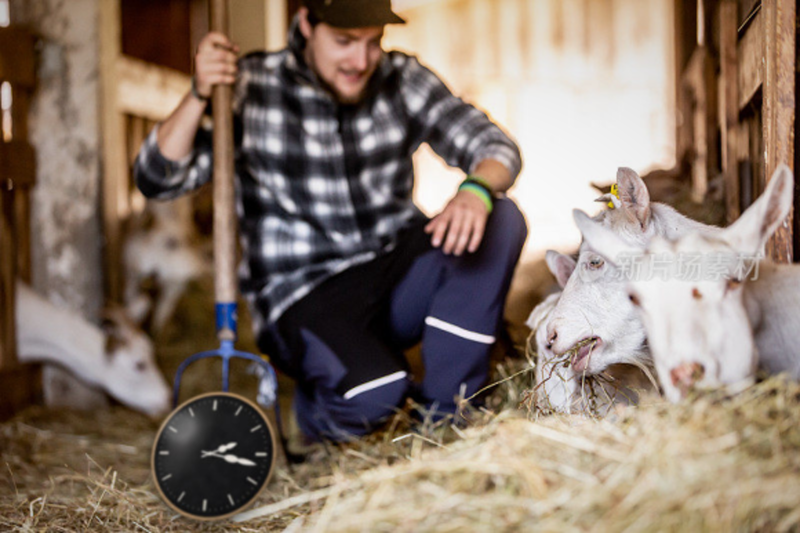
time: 2:17
